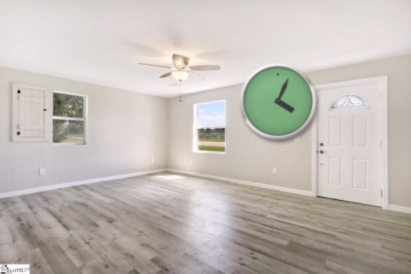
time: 4:04
